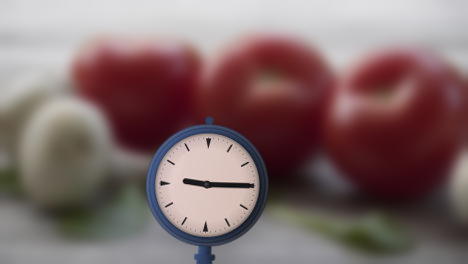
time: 9:15
